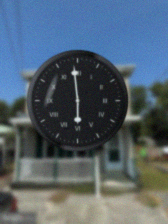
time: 5:59
